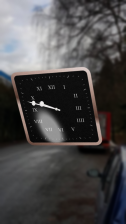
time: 9:48
